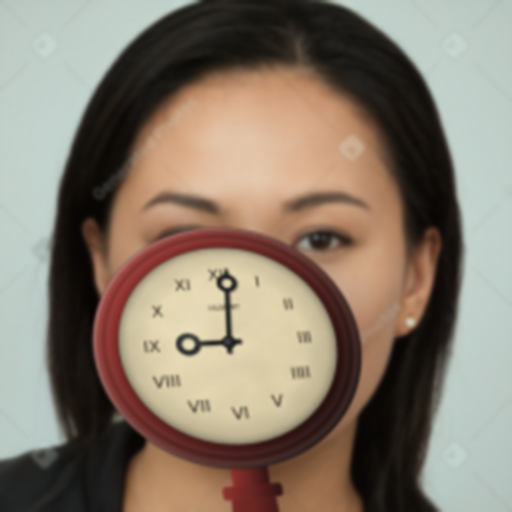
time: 9:01
